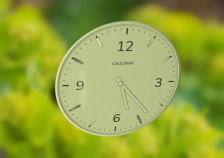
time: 5:23
